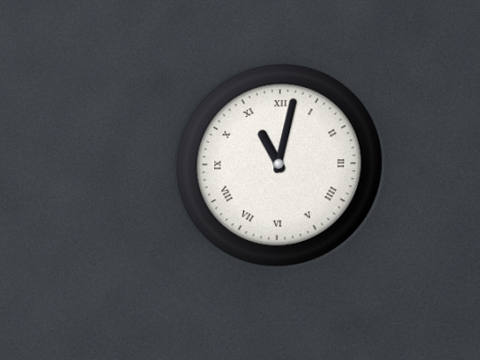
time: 11:02
